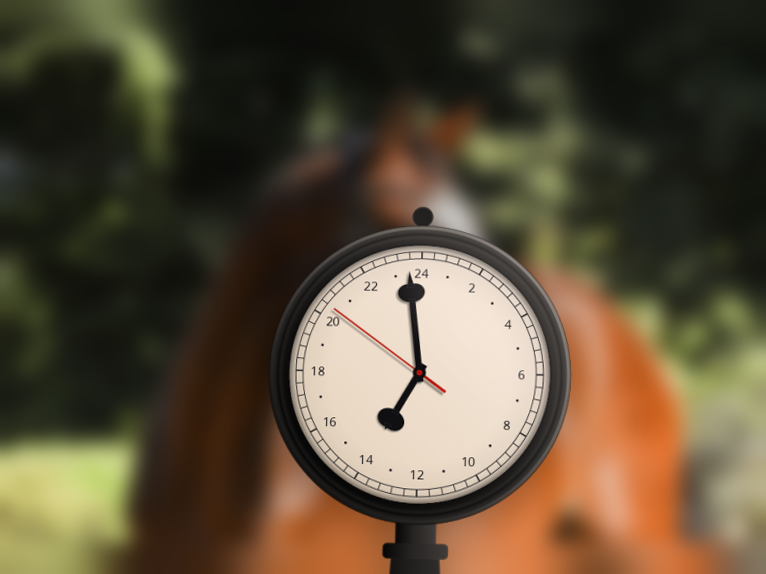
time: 13:58:51
